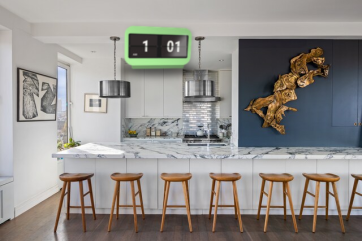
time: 1:01
